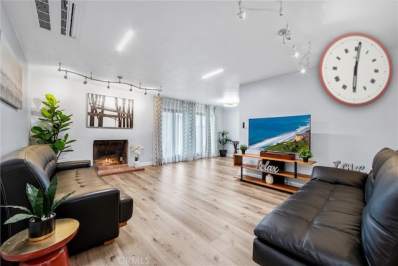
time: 6:01
